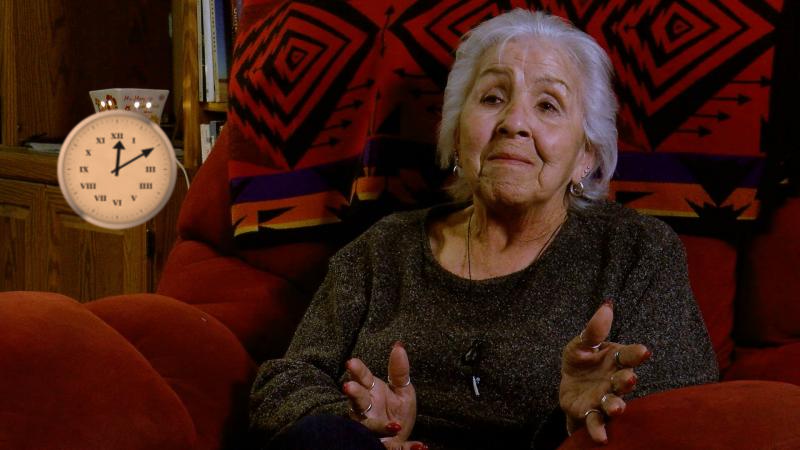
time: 12:10
